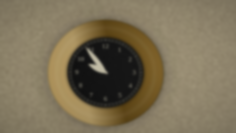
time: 9:54
